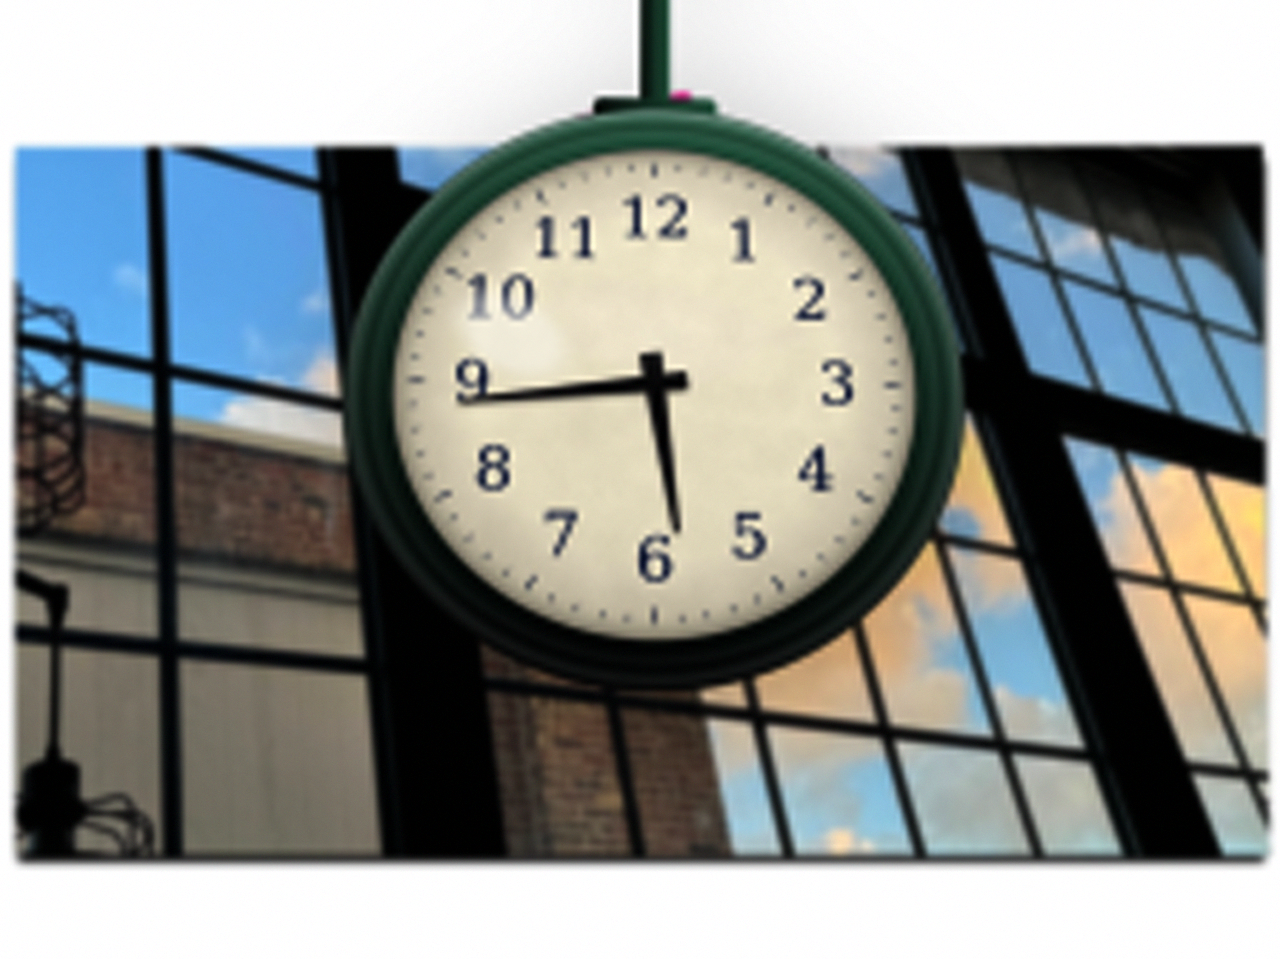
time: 5:44
